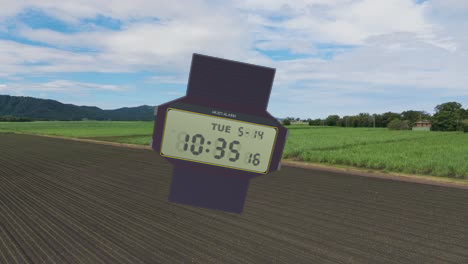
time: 10:35:16
